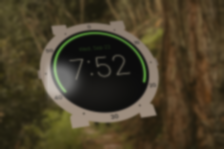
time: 7:52
